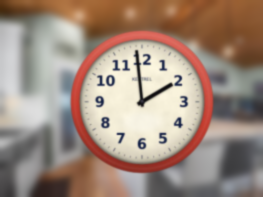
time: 1:59
